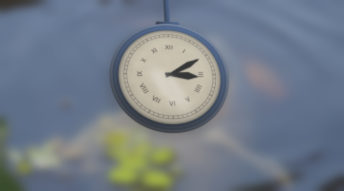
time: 3:10
